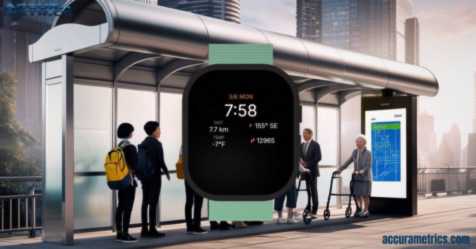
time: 7:58
